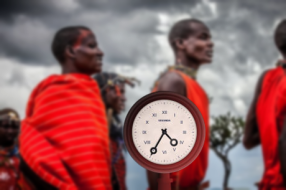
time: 4:35
